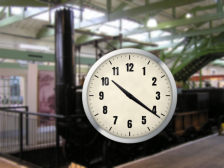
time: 10:21
